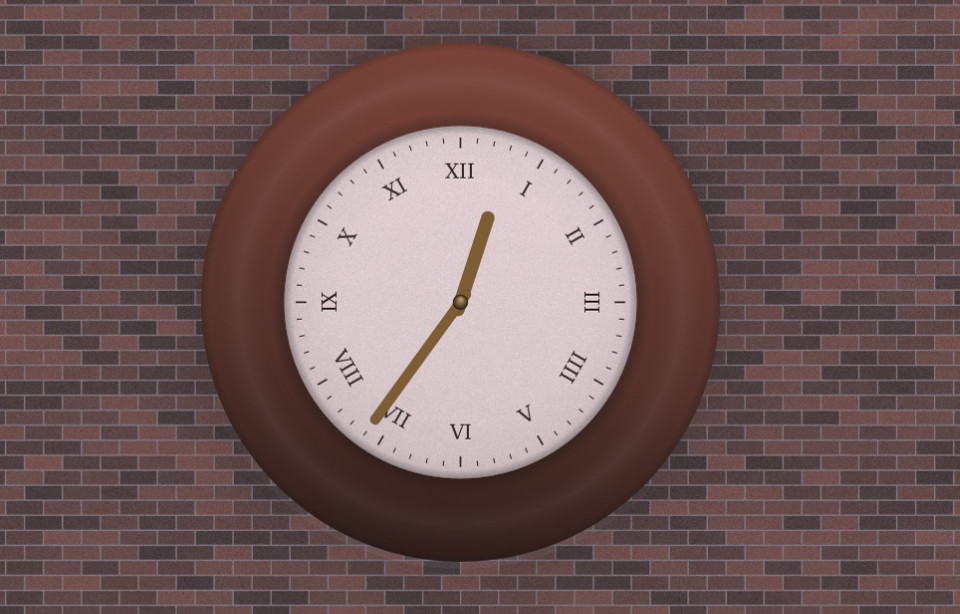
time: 12:36
